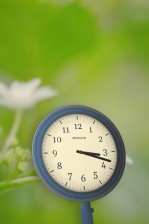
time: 3:18
